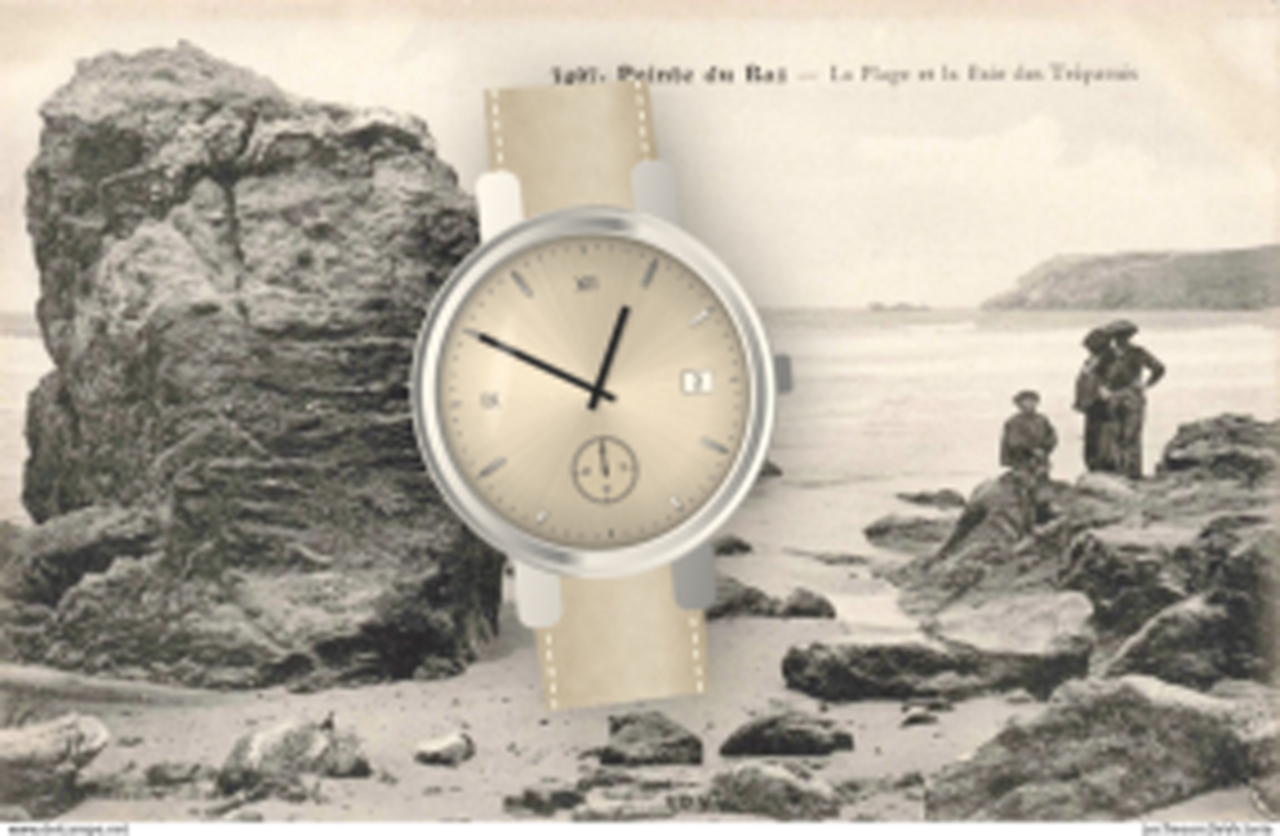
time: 12:50
